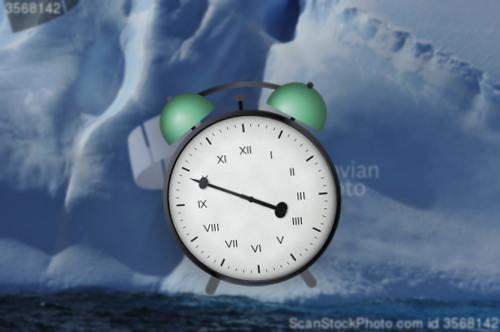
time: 3:49
